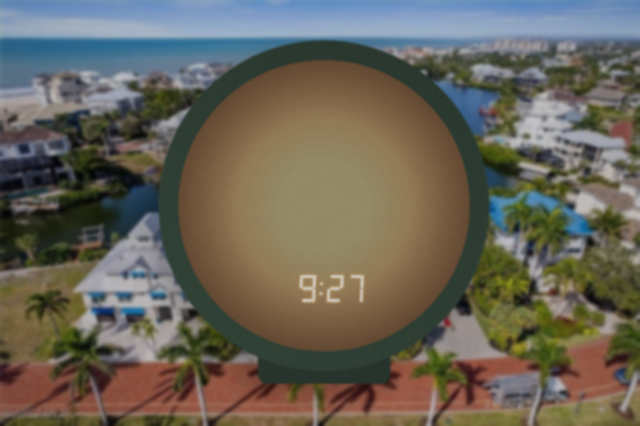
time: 9:27
